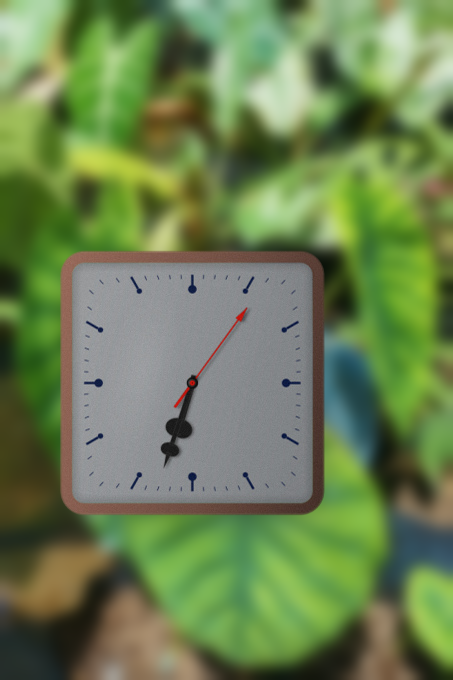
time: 6:33:06
